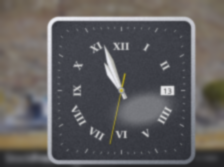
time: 10:56:32
